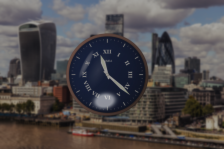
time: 11:22
